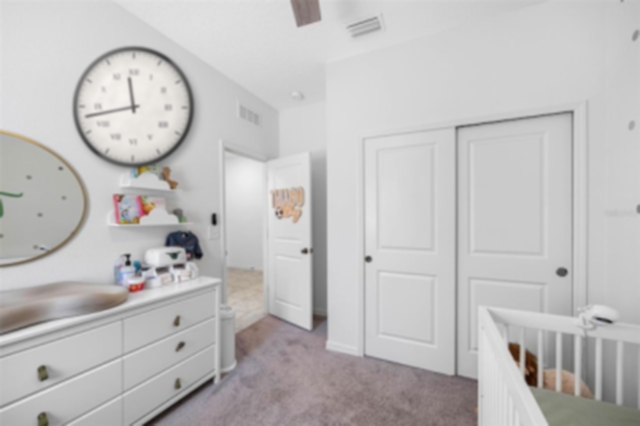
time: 11:43
